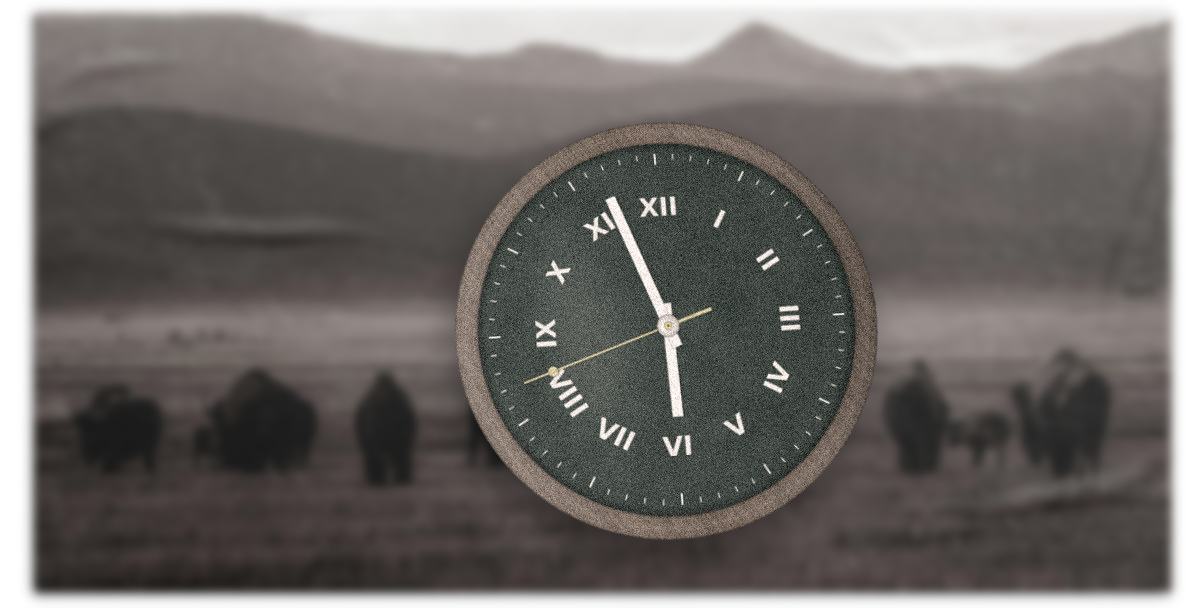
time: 5:56:42
